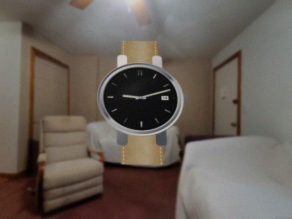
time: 9:12
